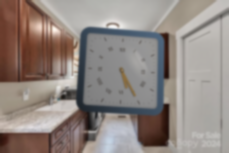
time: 5:25
